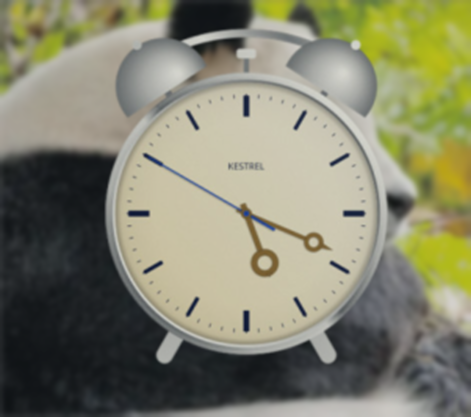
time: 5:18:50
